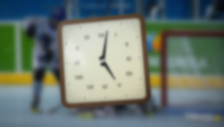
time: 5:02
